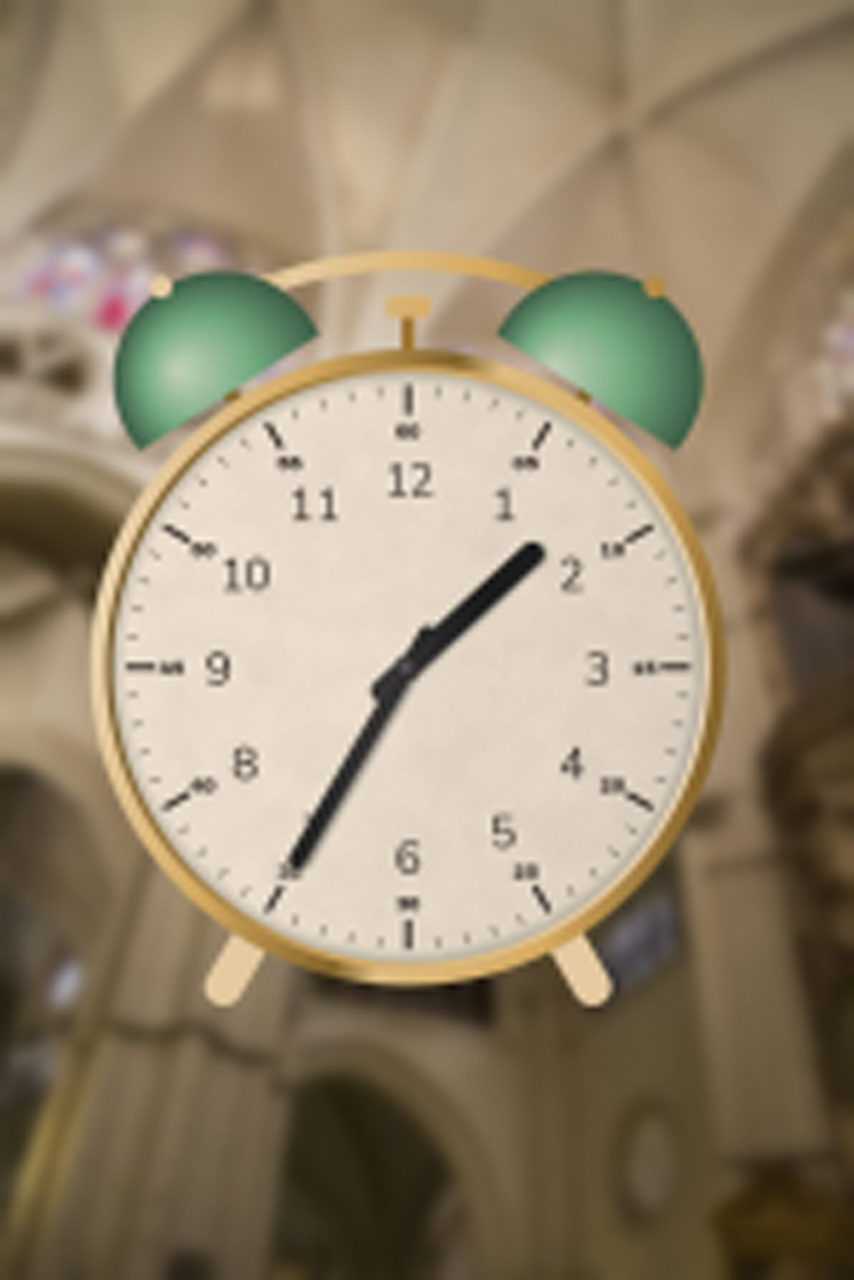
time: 1:35
